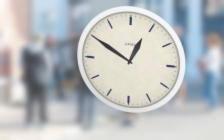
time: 12:50
